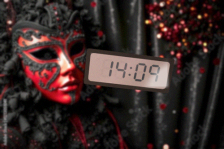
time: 14:09
